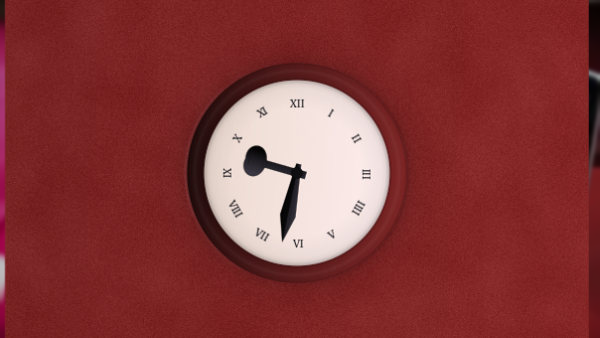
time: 9:32
